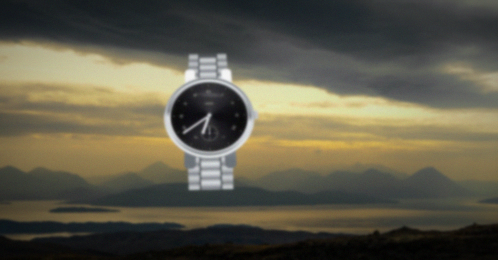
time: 6:39
